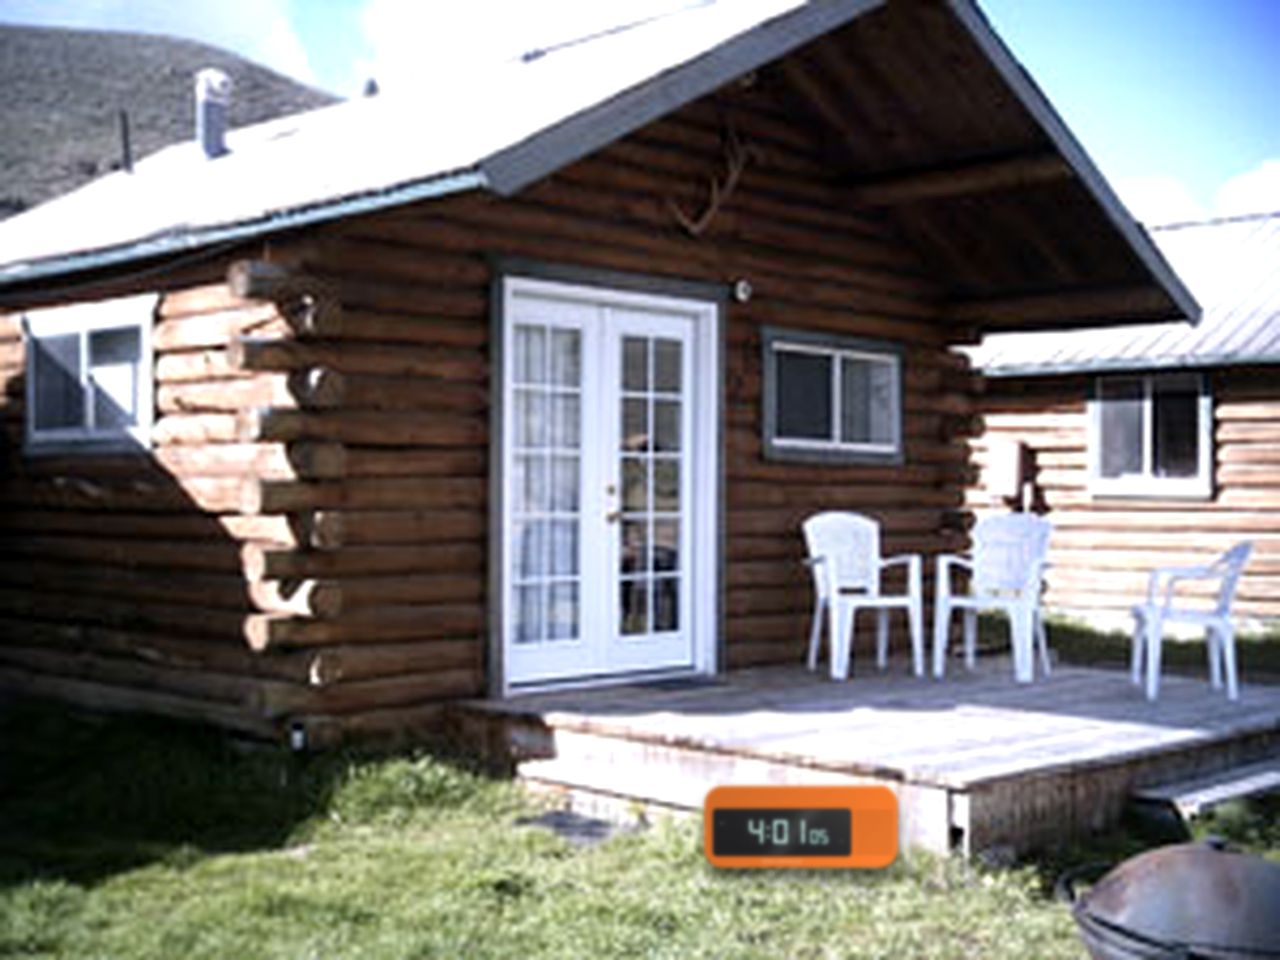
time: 4:01
